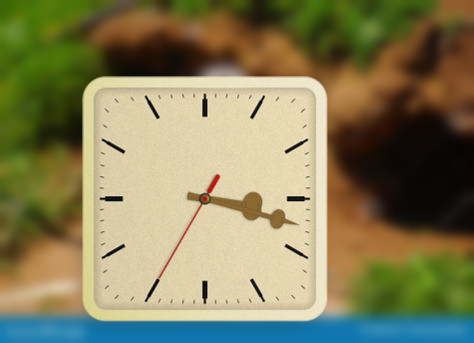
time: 3:17:35
